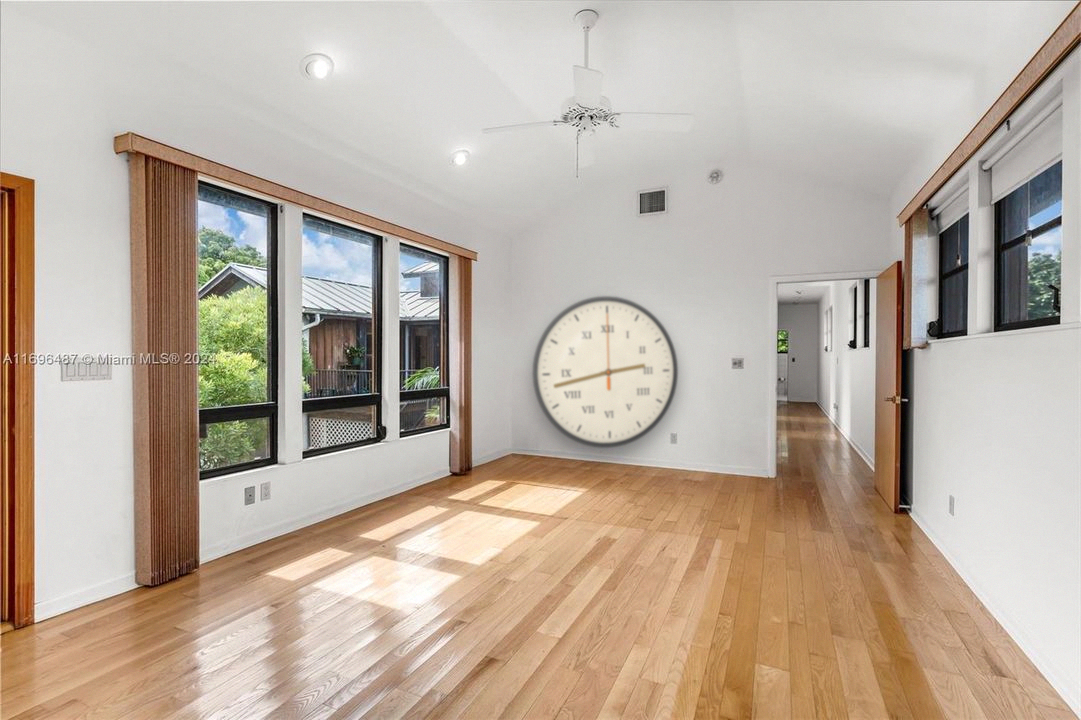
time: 2:43:00
